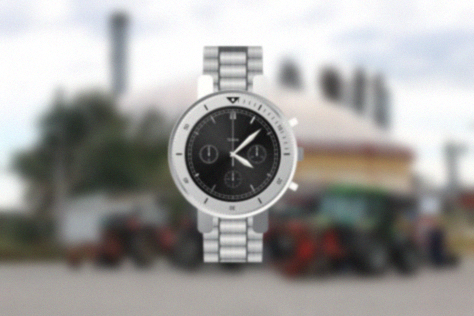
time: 4:08
